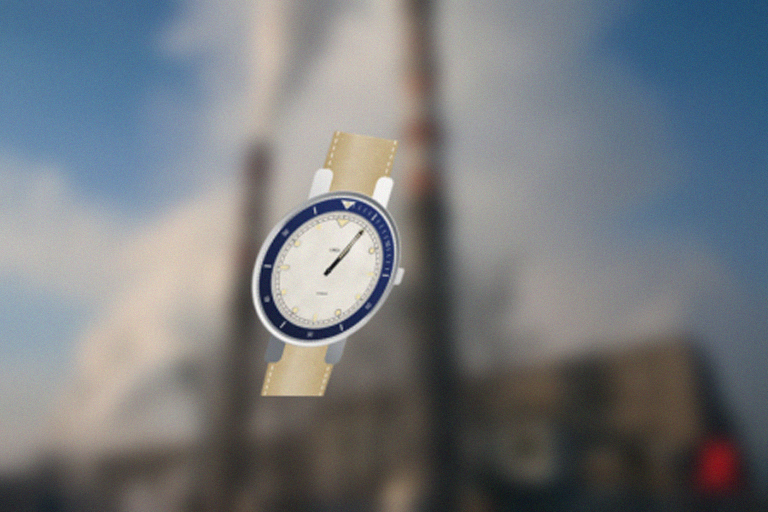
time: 1:05
